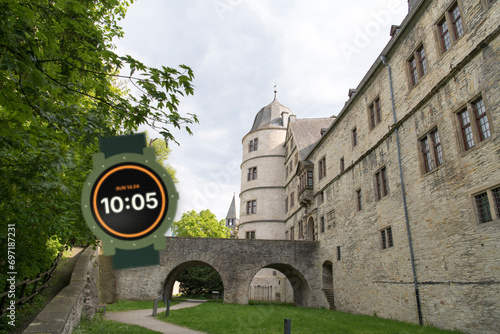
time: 10:05
